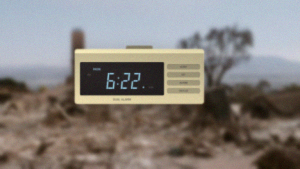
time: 6:22
